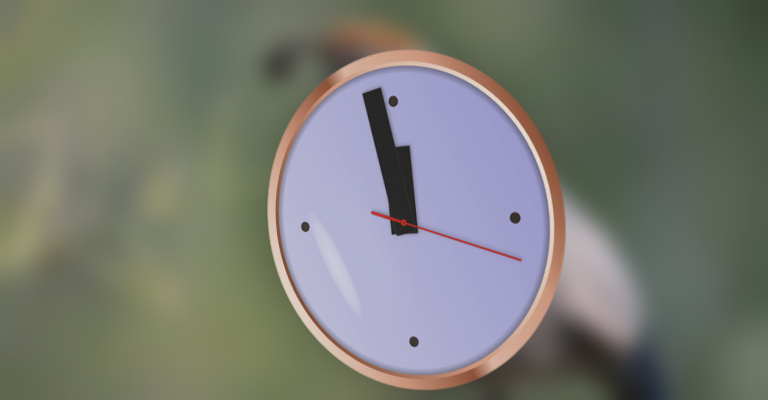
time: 11:58:18
